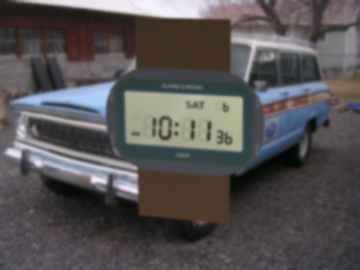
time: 10:11:36
